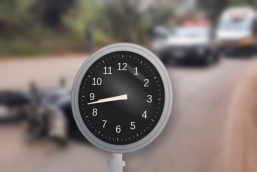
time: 8:43
